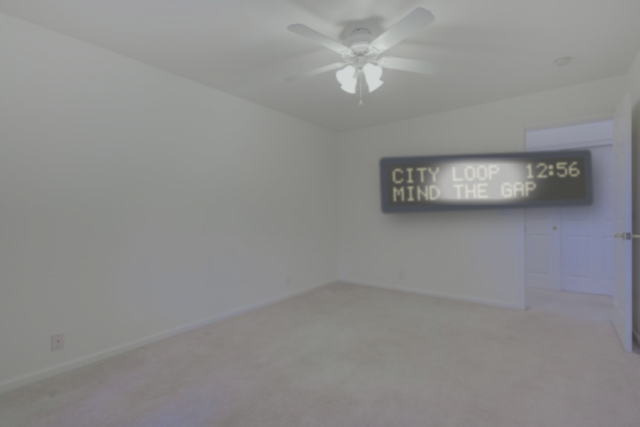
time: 12:56
